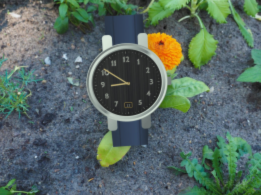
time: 8:51
